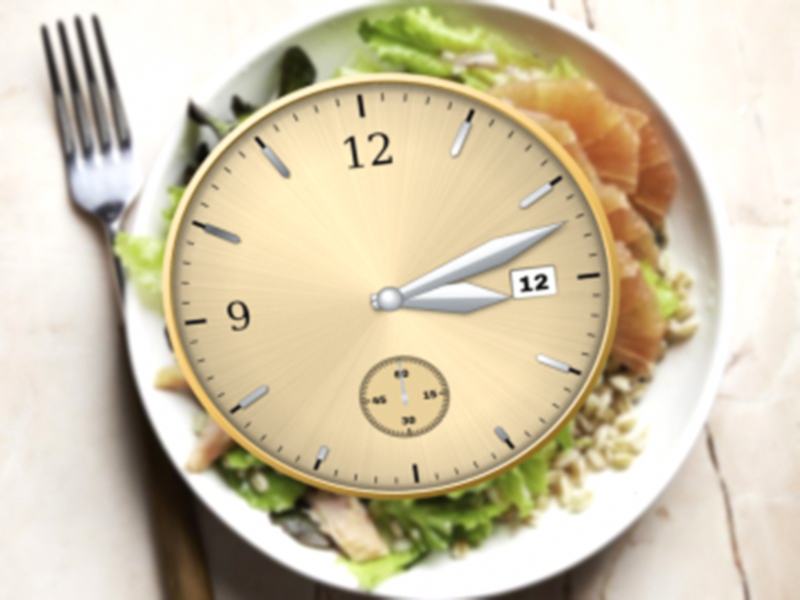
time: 3:12
